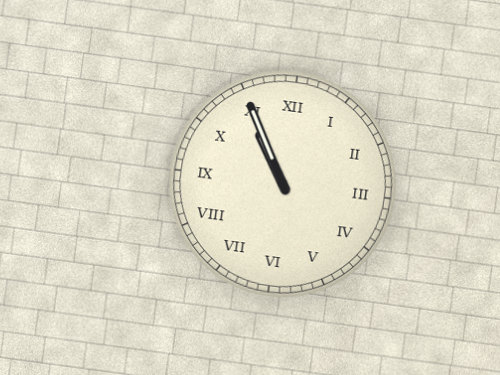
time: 10:55
